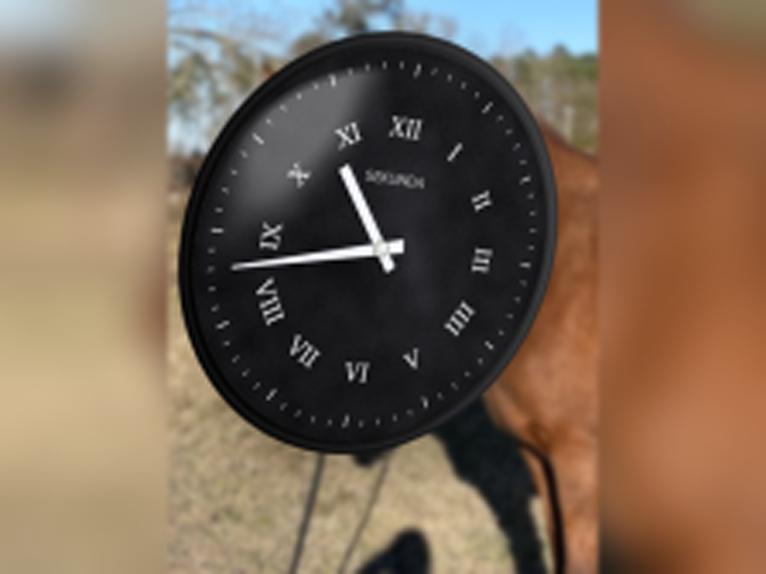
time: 10:43
